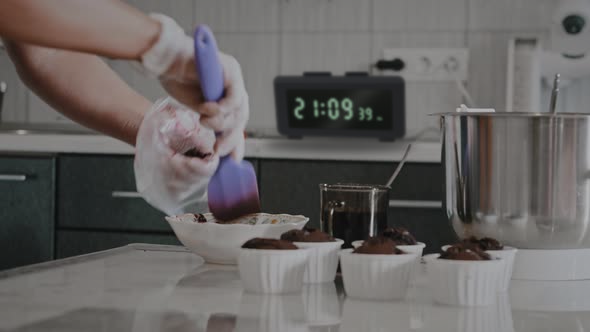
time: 21:09:39
